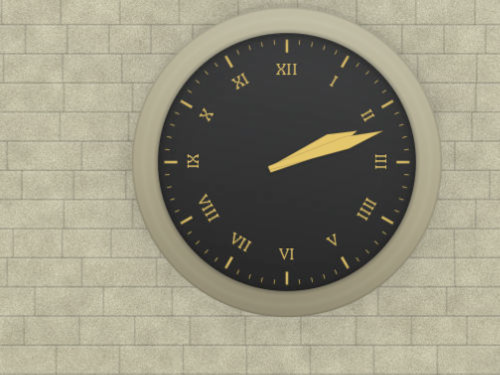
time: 2:12
